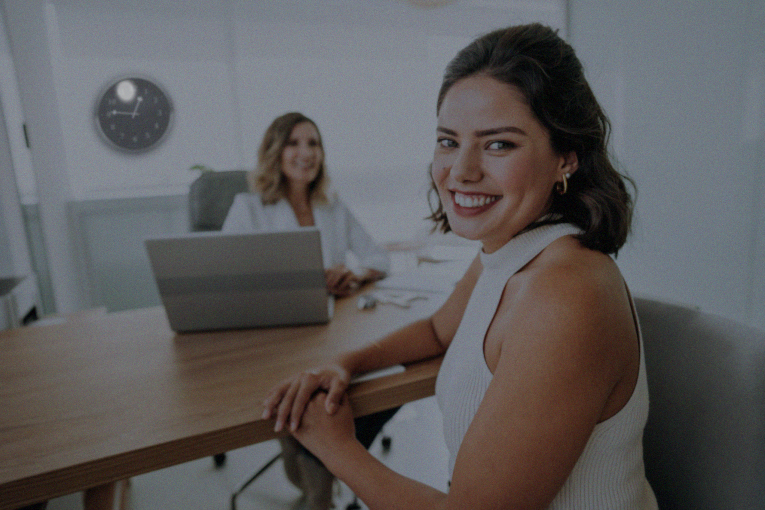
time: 12:46
